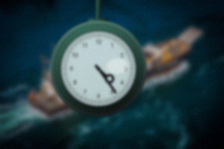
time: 4:24
